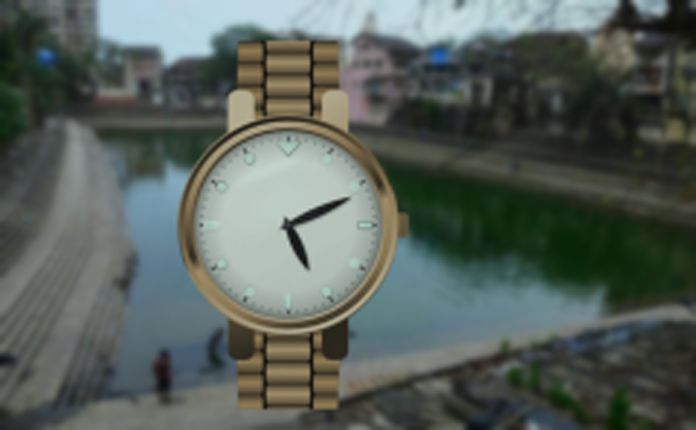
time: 5:11
